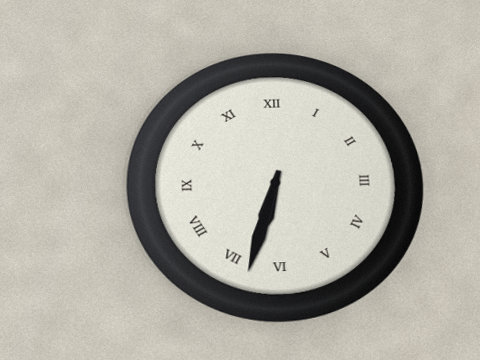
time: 6:33
